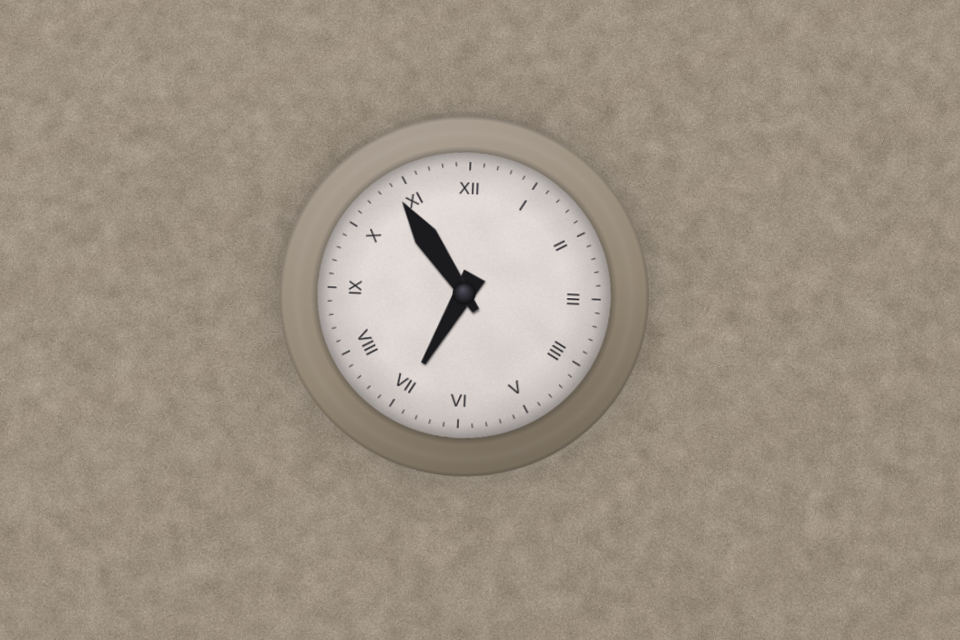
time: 6:54
